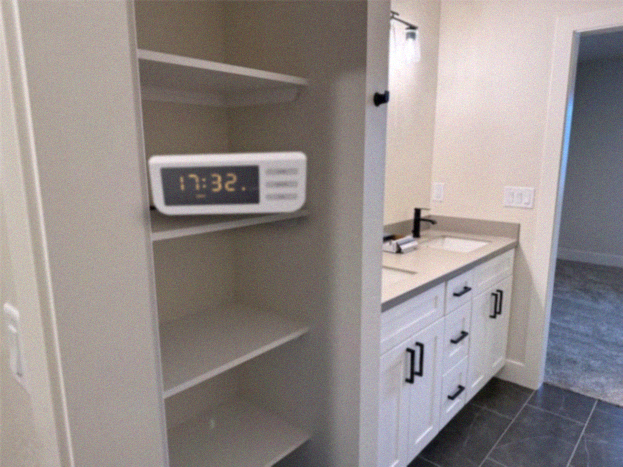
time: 17:32
